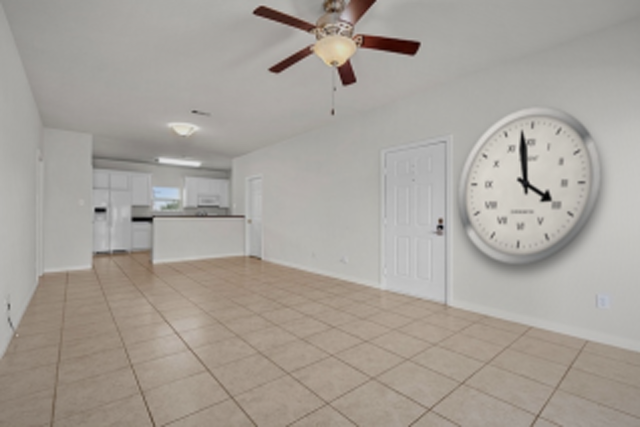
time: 3:58
